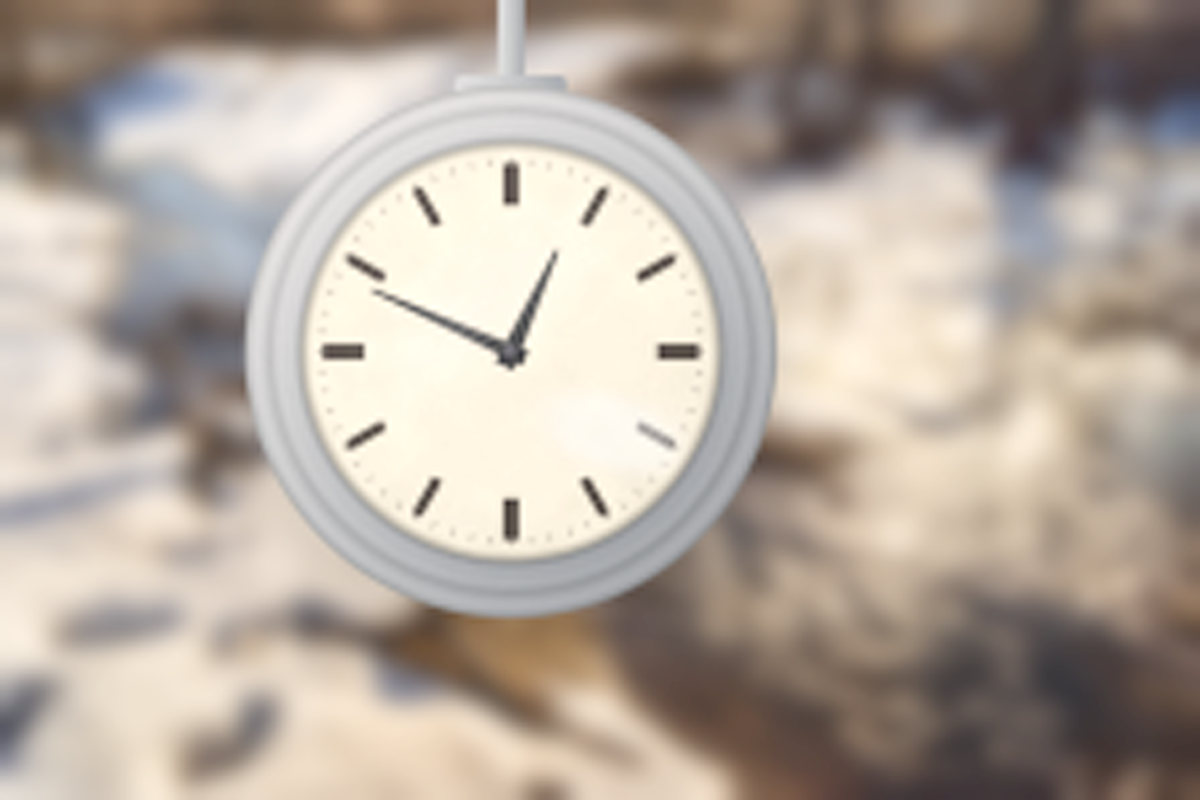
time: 12:49
